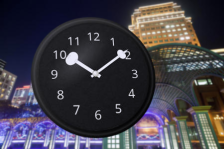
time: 10:09
